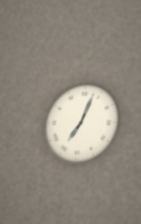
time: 7:03
